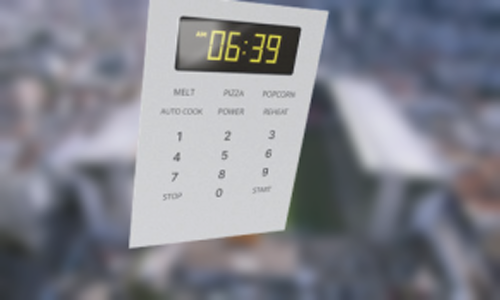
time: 6:39
